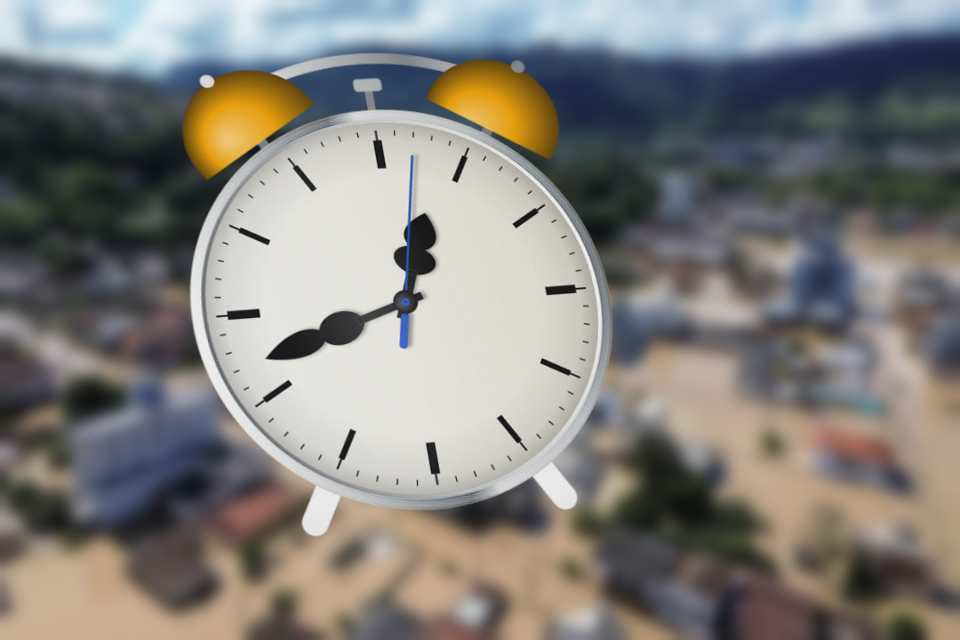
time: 12:42:02
